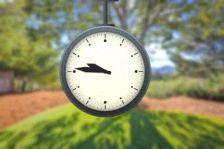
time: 9:46
